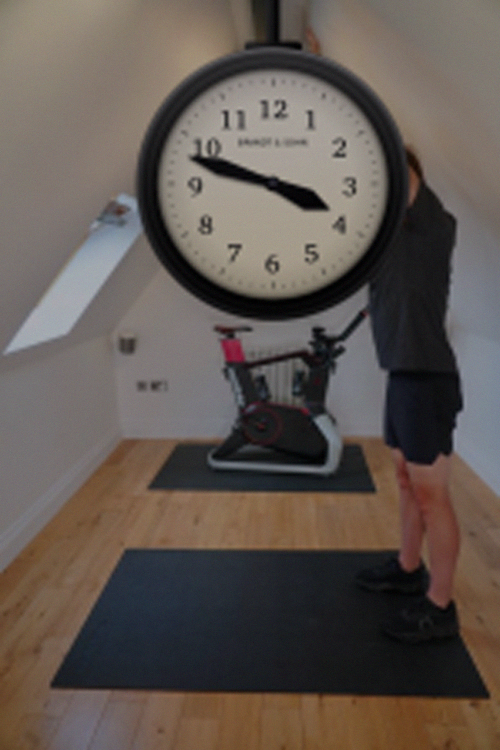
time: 3:48
